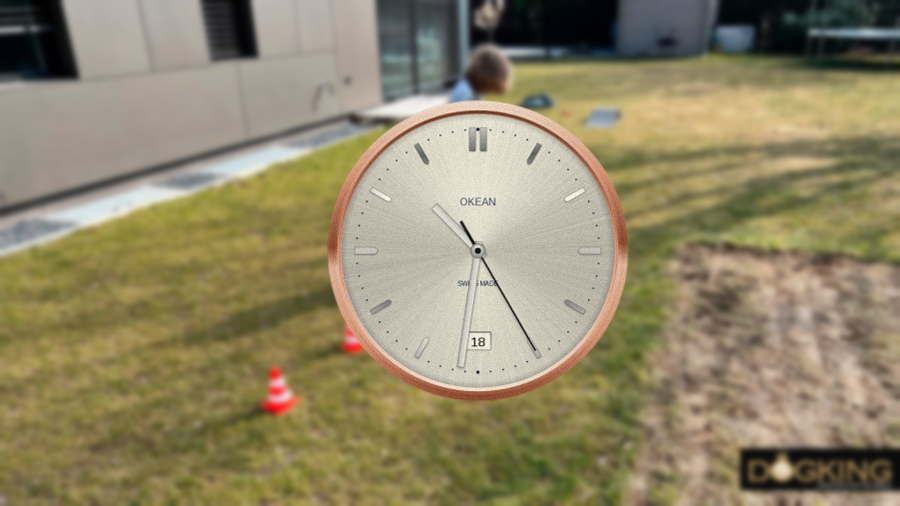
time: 10:31:25
